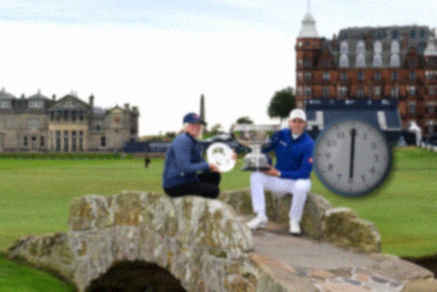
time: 6:00
